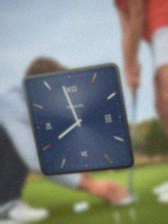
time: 7:58
